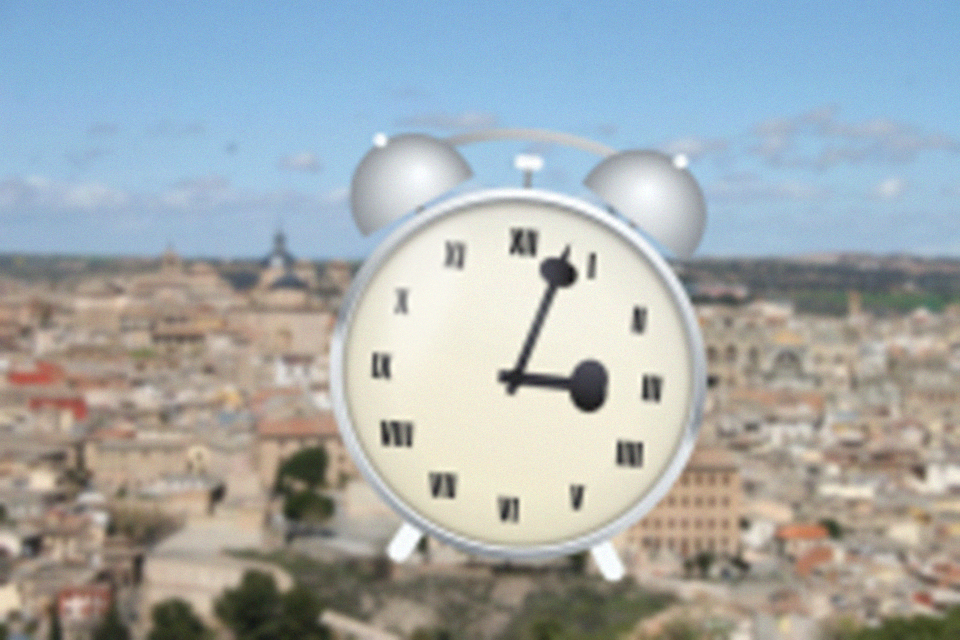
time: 3:03
